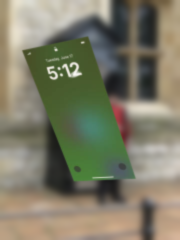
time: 5:12
